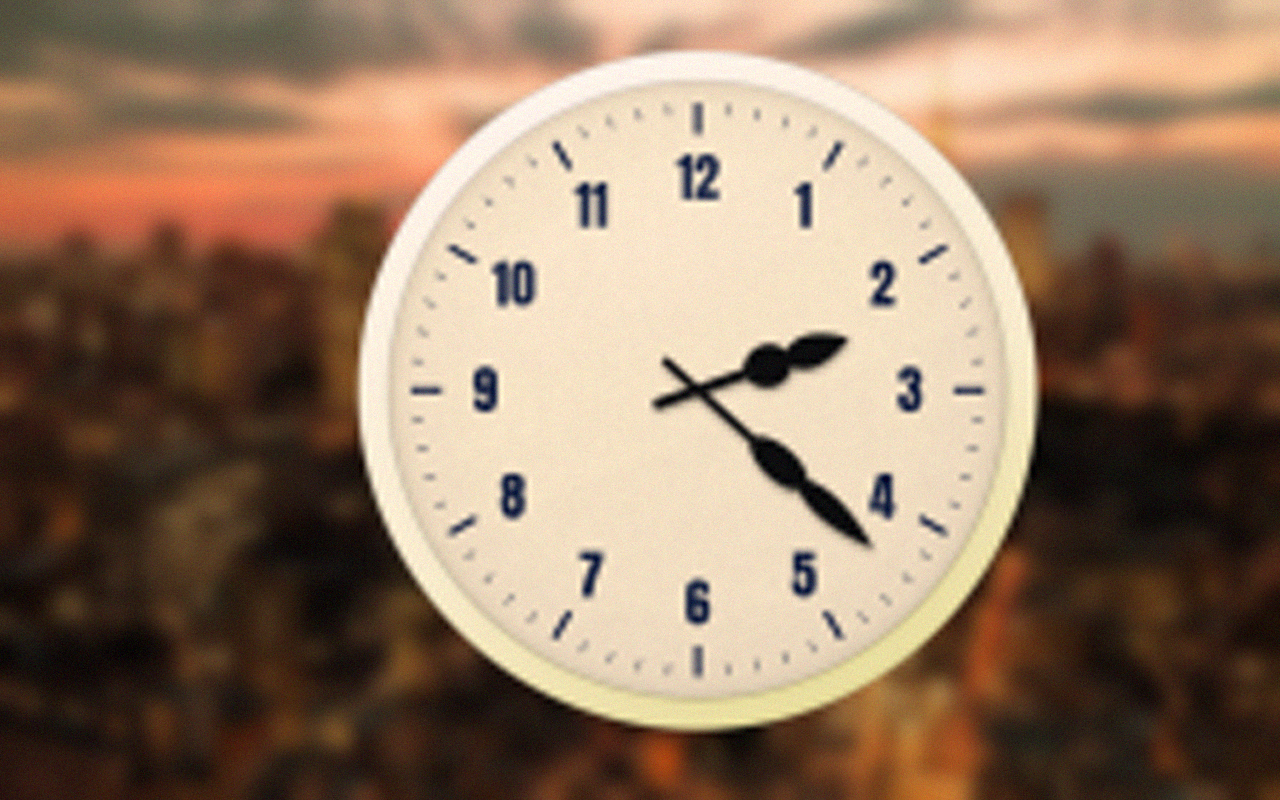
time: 2:22
